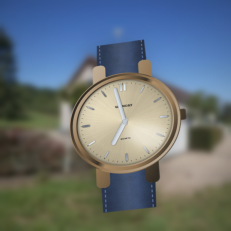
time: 6:58
